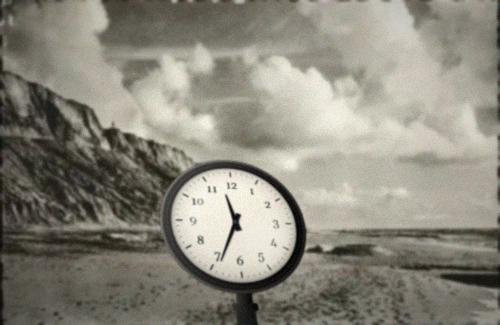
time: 11:34
